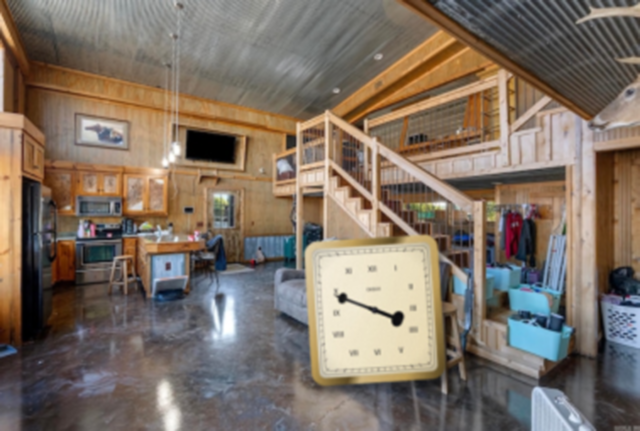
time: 3:49
